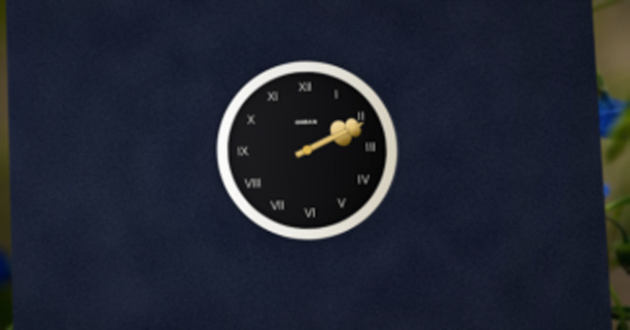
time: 2:11
